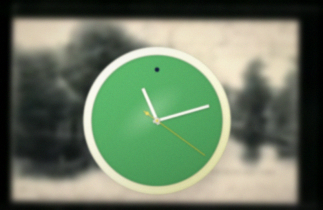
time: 11:12:21
